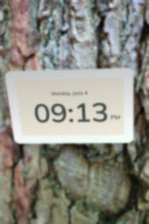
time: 9:13
